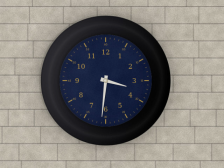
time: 3:31
